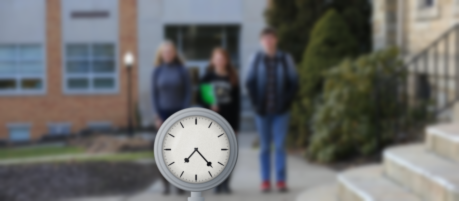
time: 7:23
